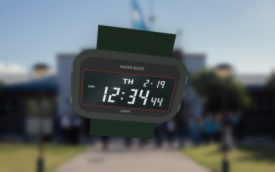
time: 12:34:44
